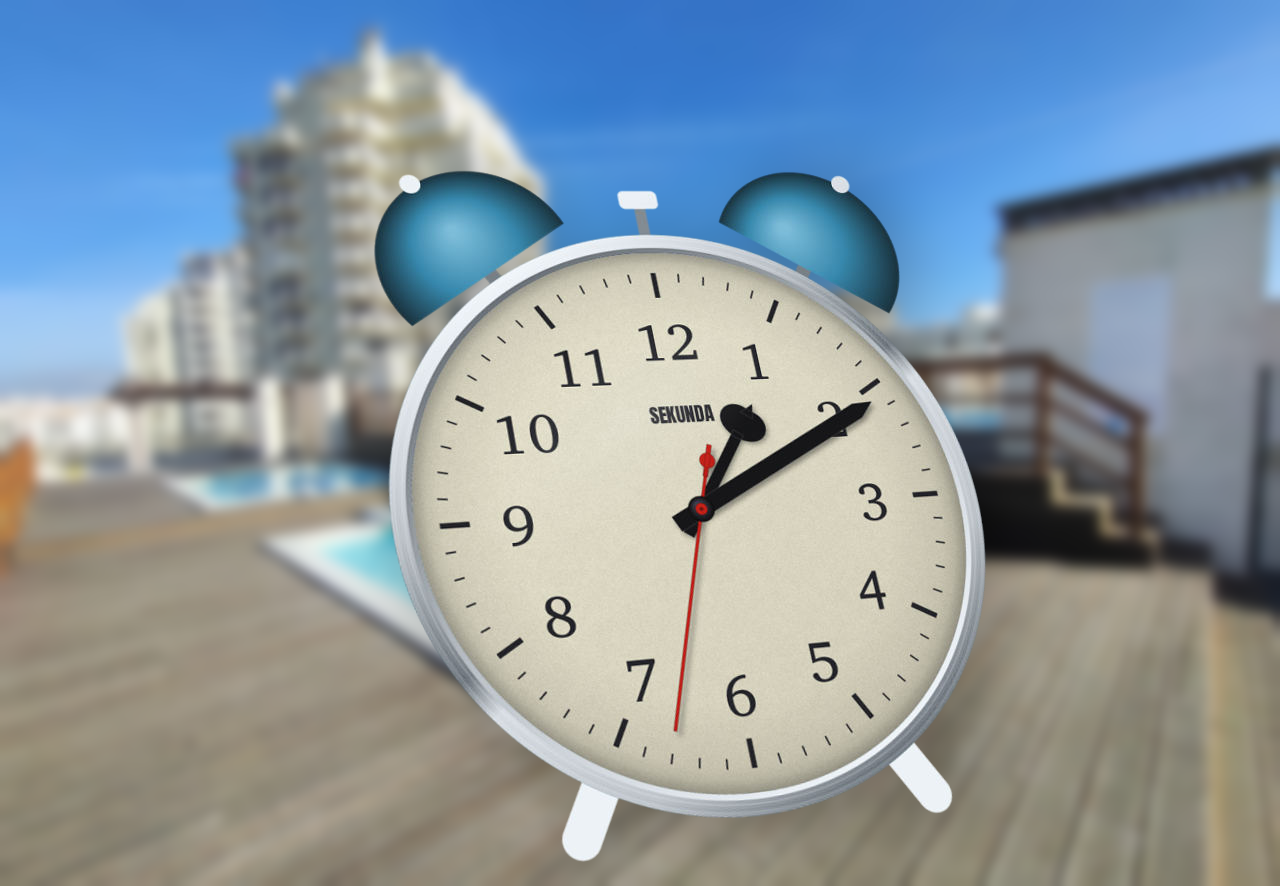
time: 1:10:33
